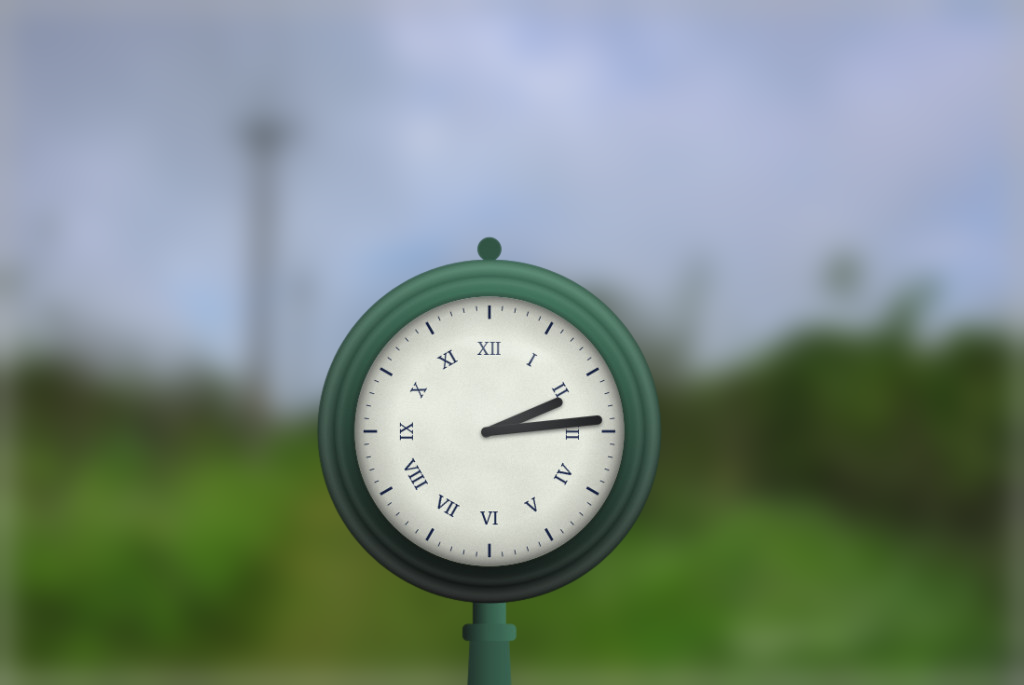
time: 2:14
